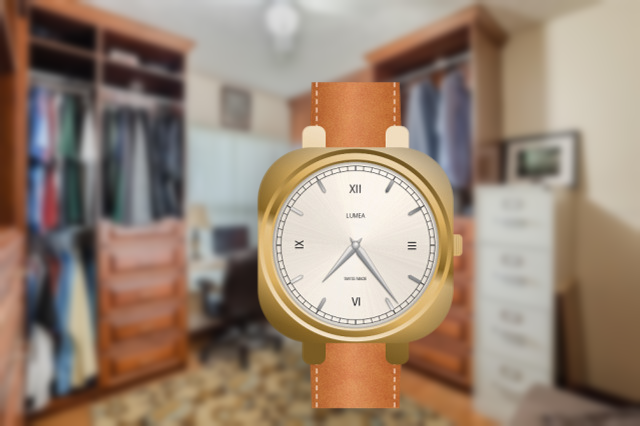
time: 7:24
